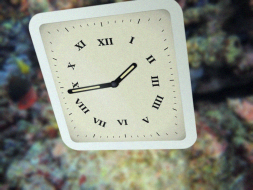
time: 1:44
